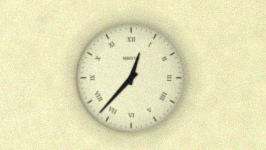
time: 12:37
